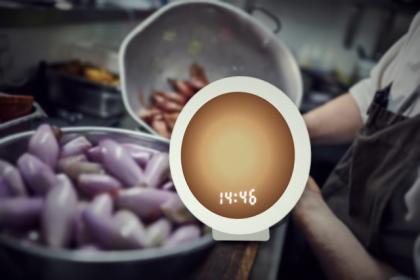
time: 14:46
